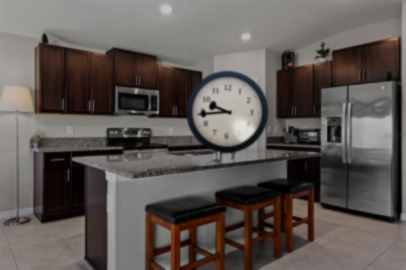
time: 9:44
